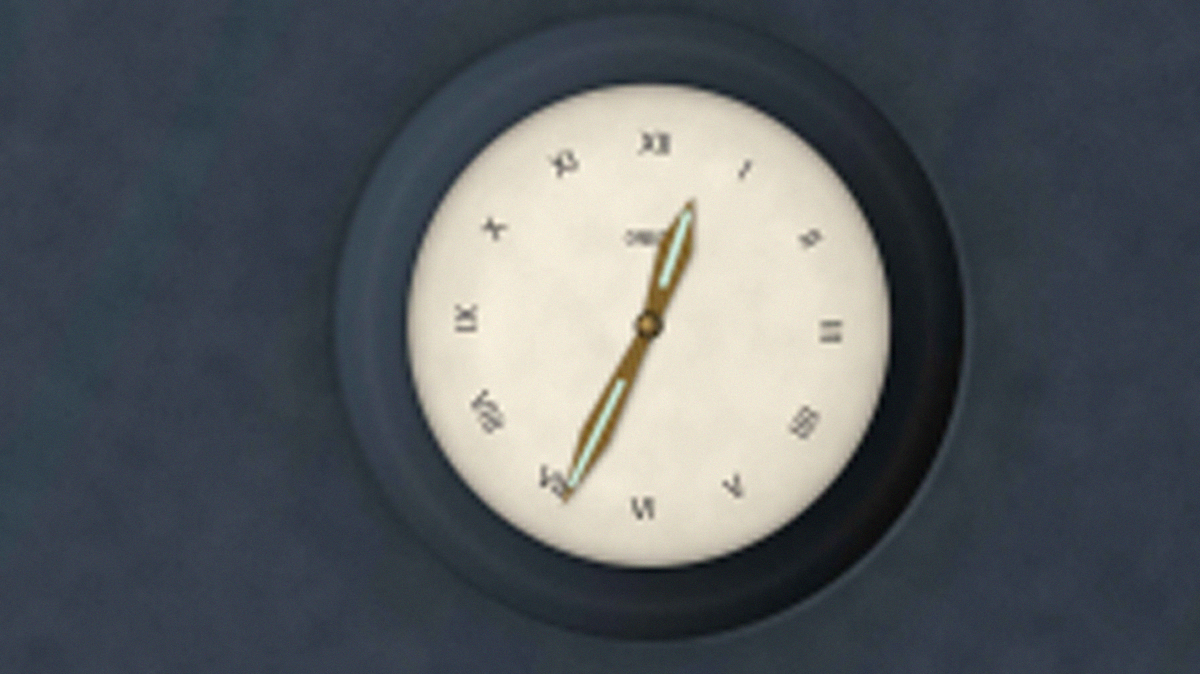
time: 12:34
